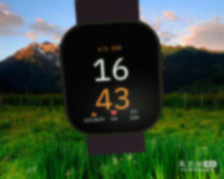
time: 16:43
